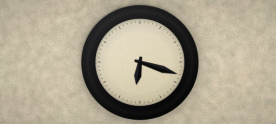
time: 6:18
